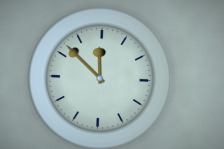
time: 11:52
